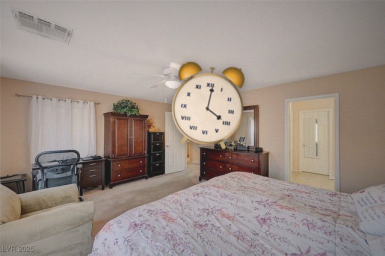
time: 4:01
